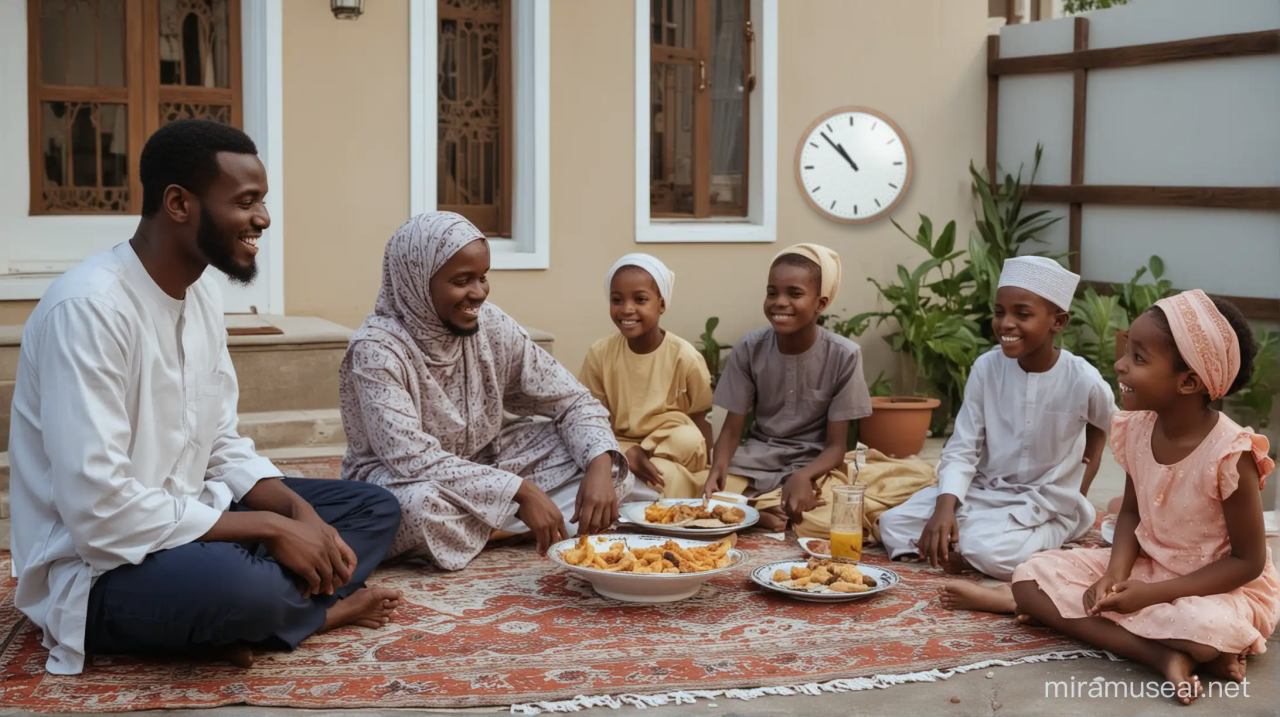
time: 10:53
